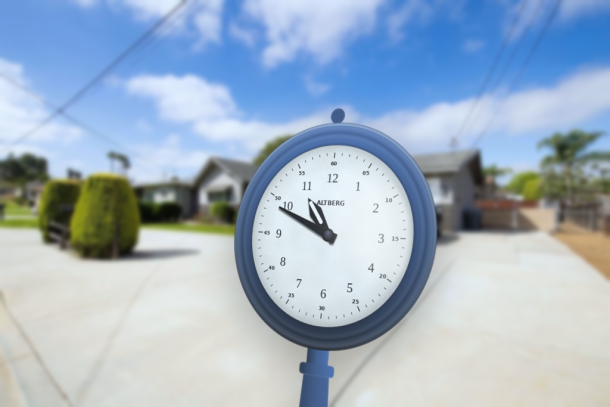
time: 10:49
